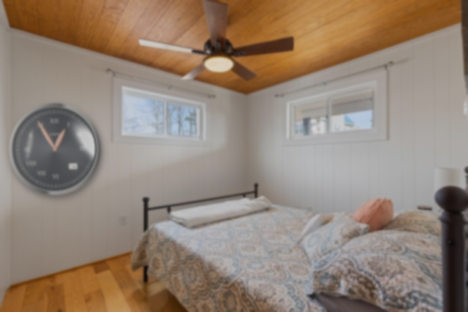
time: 12:55
